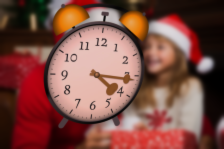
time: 4:16
